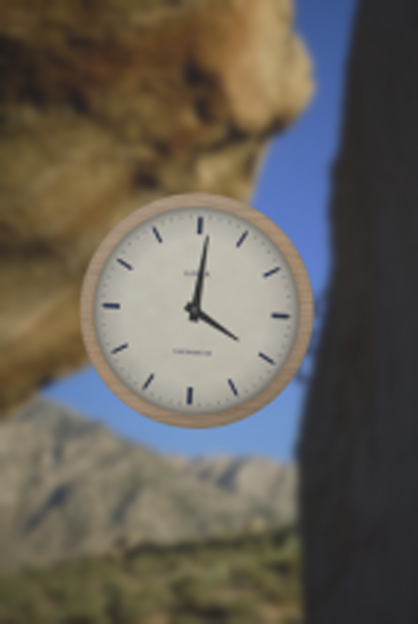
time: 4:01
